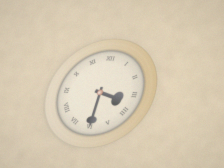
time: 3:30
